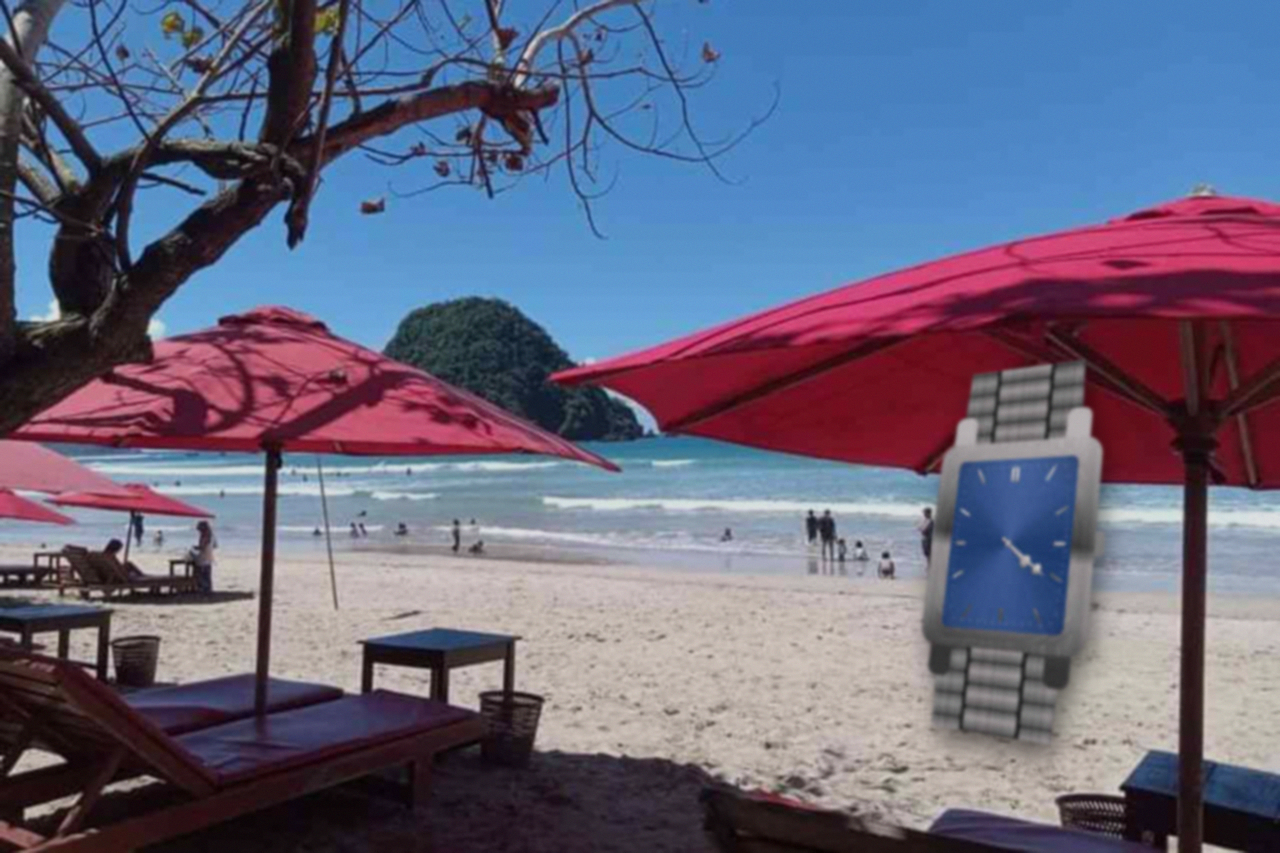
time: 4:21
